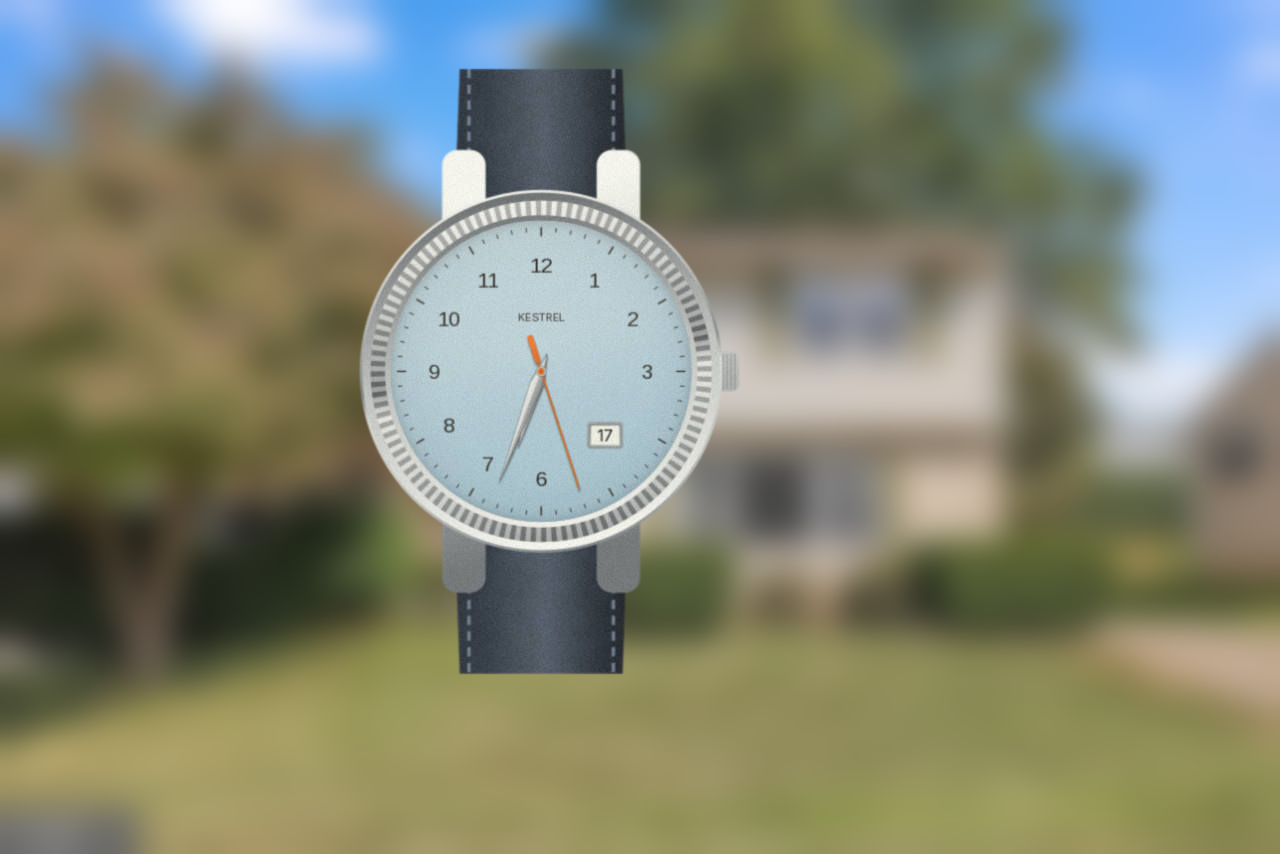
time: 6:33:27
